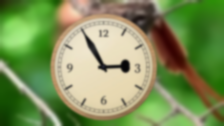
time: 2:55
